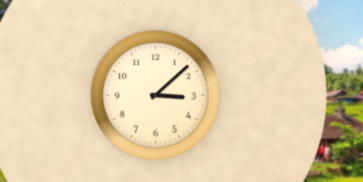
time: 3:08
